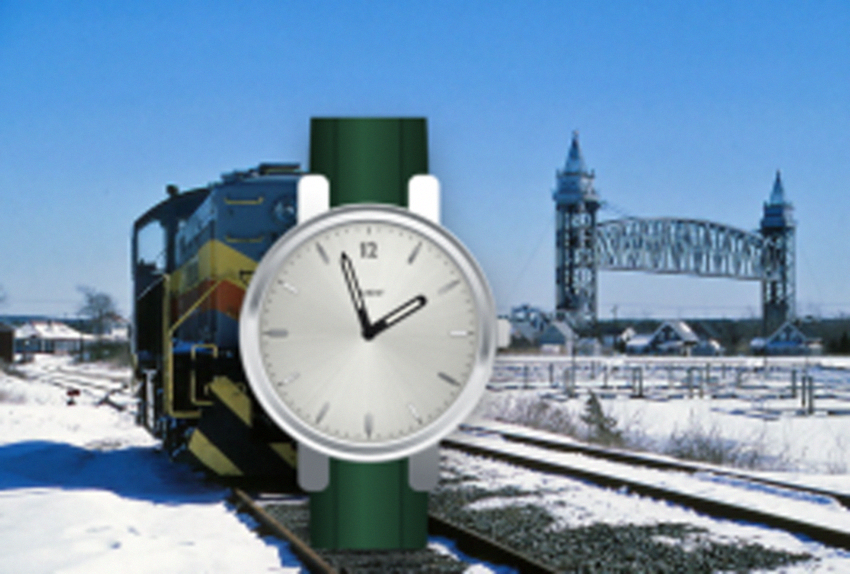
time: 1:57
